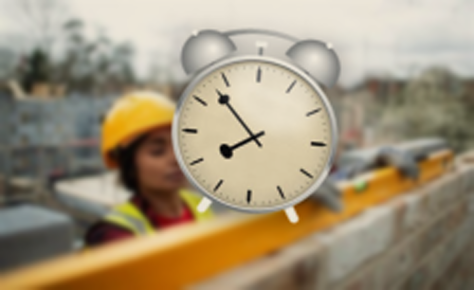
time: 7:53
